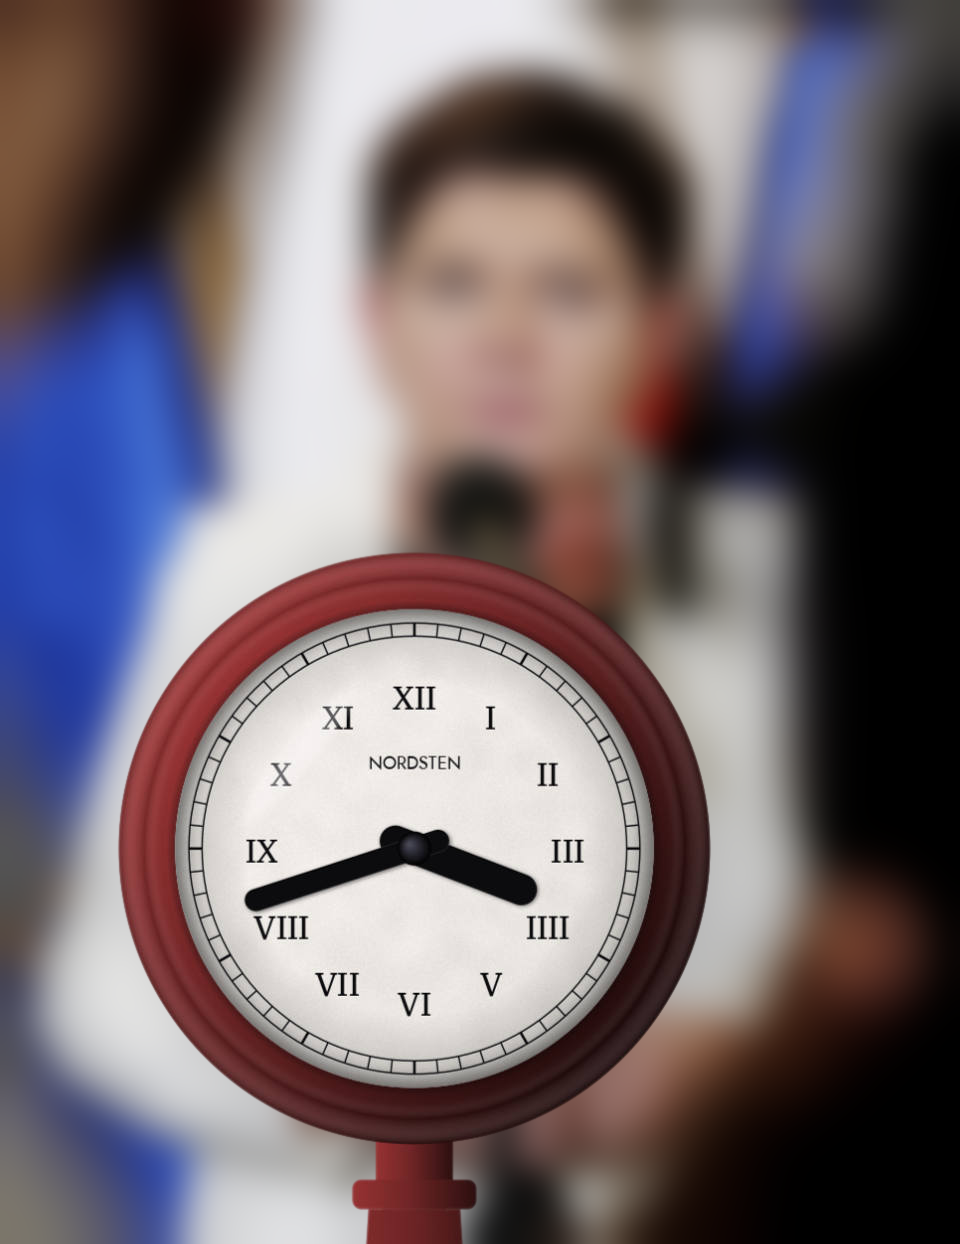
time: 3:42
